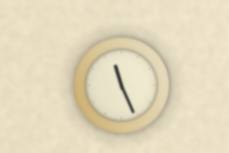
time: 11:26
